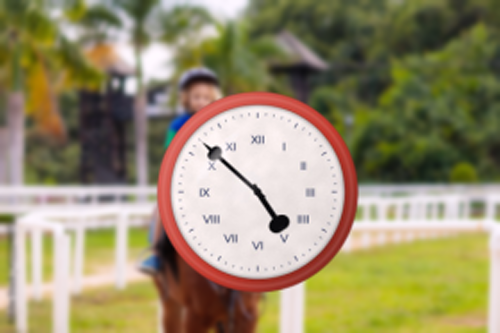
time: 4:52
